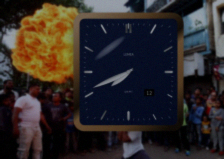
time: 7:41
